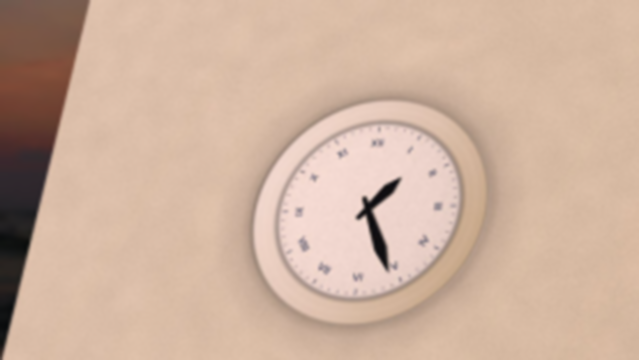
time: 1:26
